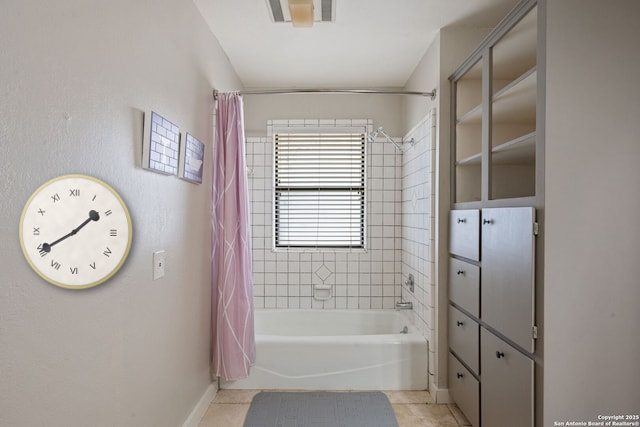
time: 1:40
